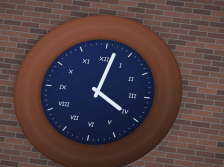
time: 4:02
